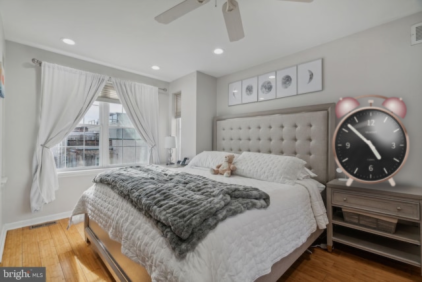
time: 4:52
